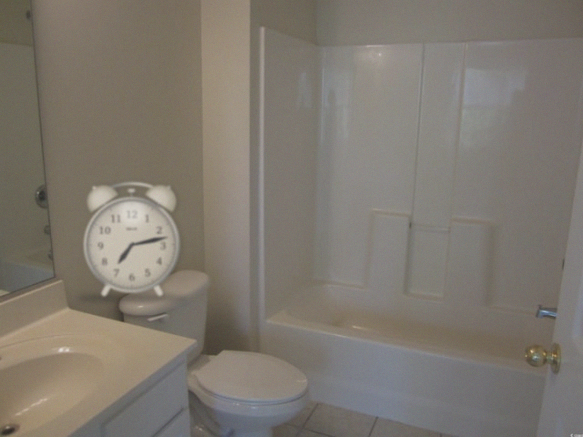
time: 7:13
